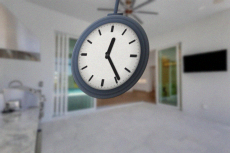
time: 12:24
